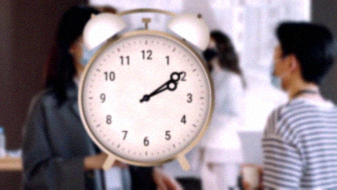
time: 2:09
